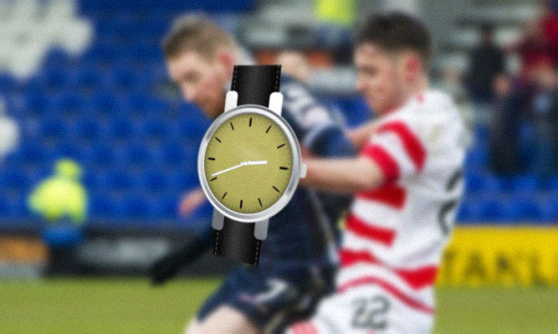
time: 2:41
